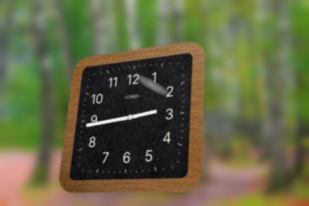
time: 2:44
